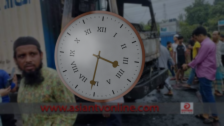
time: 3:31
